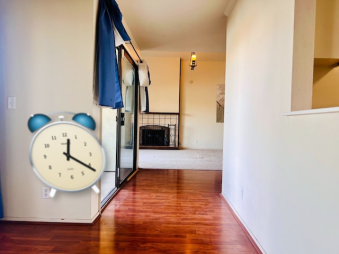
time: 12:21
